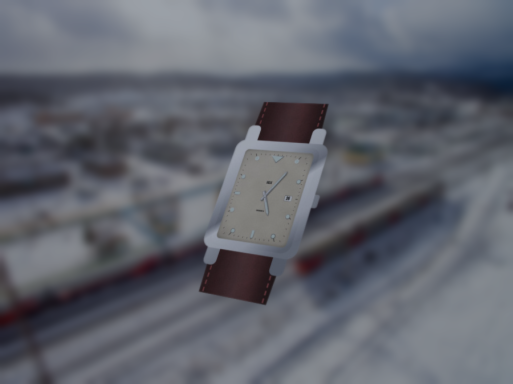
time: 5:05
